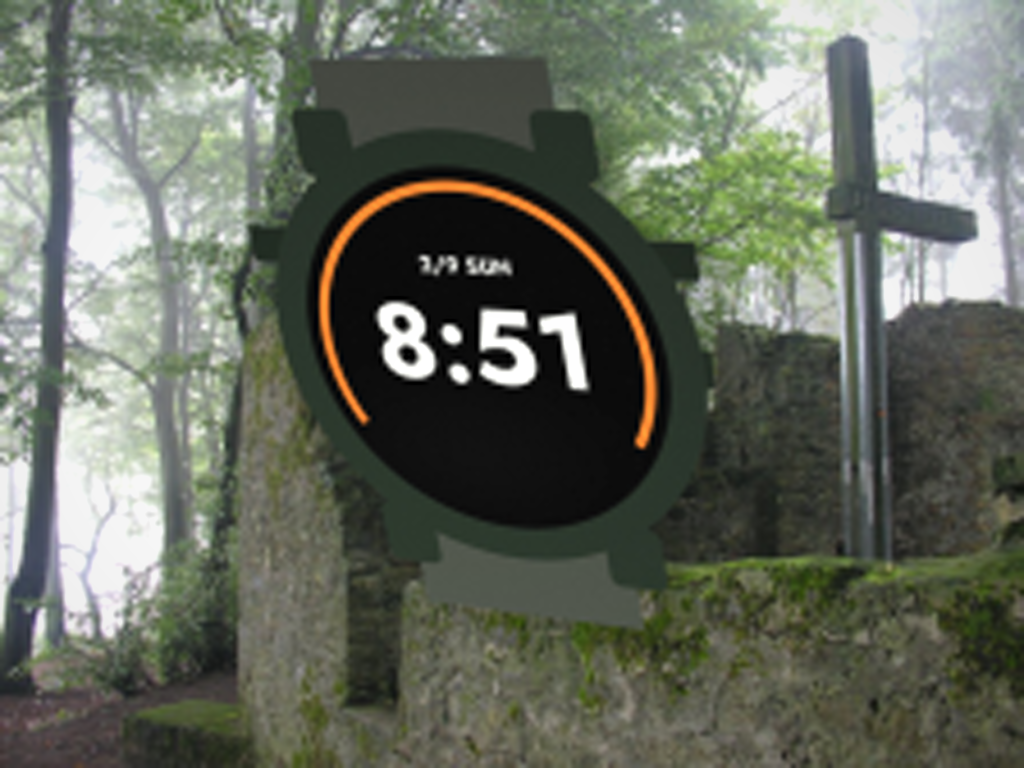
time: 8:51
